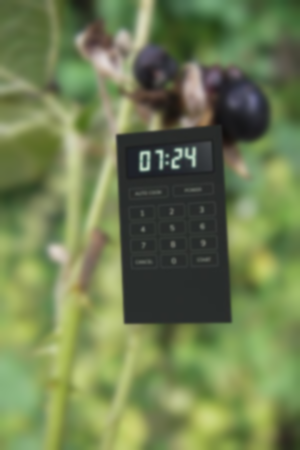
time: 7:24
